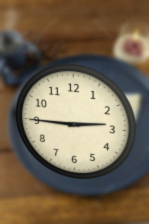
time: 2:45
